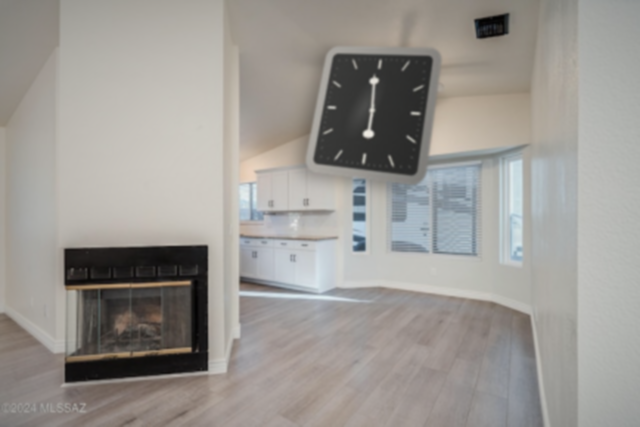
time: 5:59
